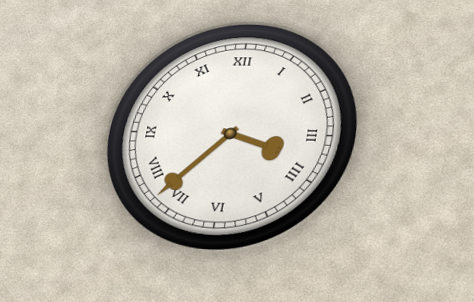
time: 3:37
